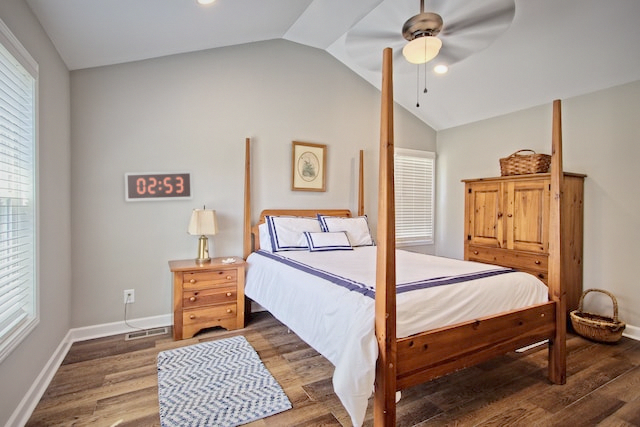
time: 2:53
